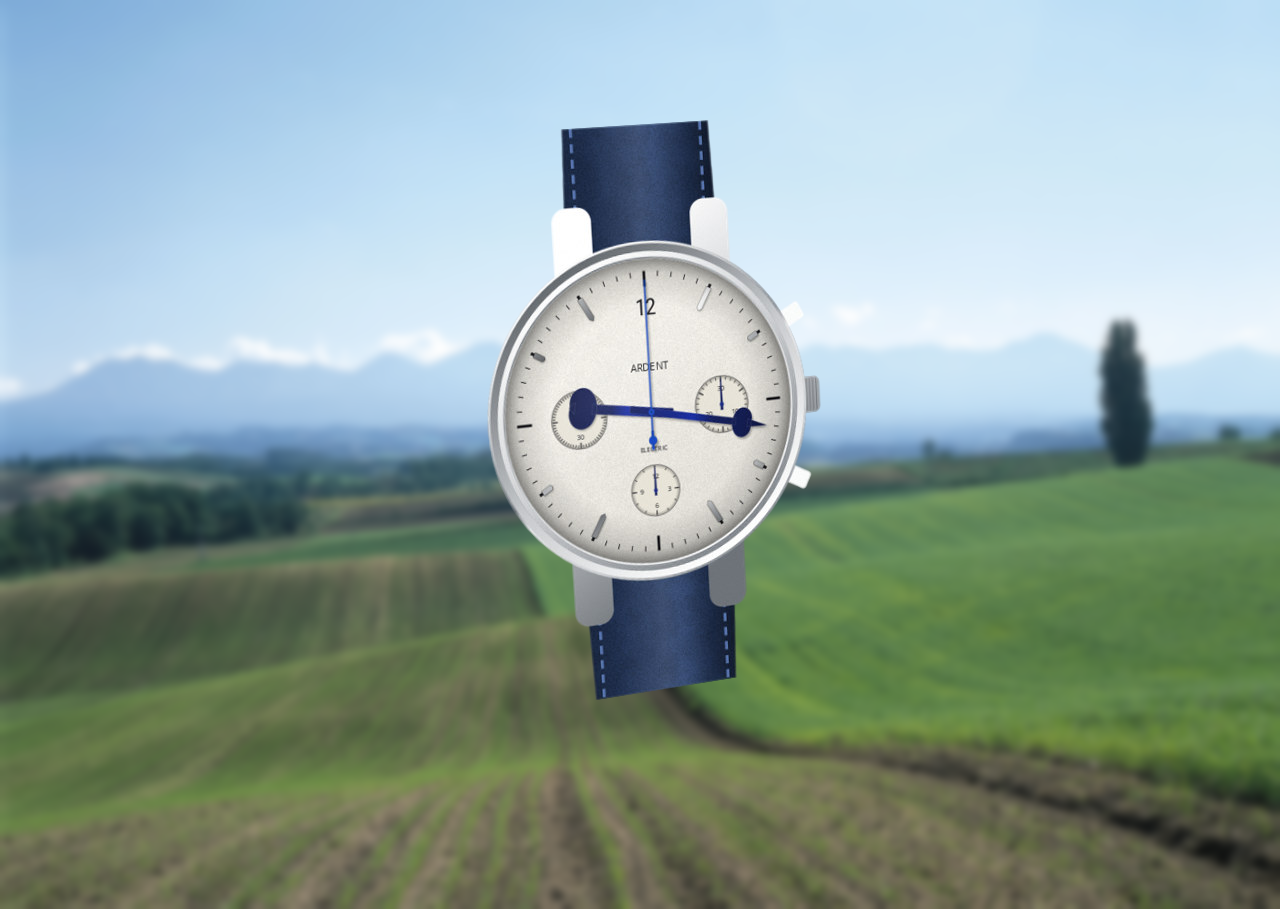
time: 9:17
